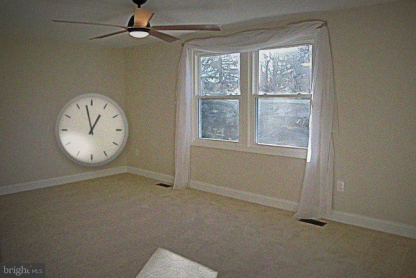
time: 12:58
